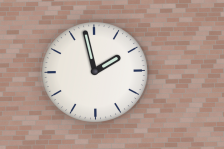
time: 1:58
